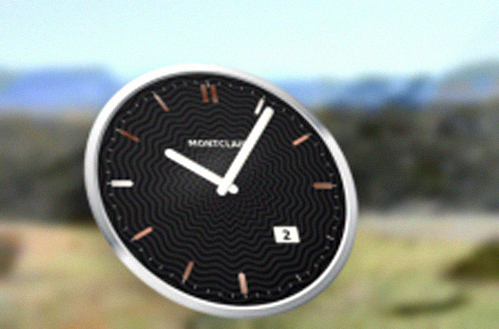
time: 10:06
